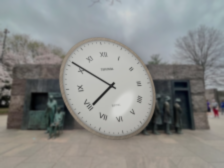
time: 7:51
